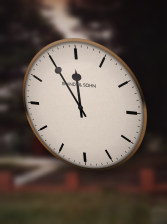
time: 11:55
